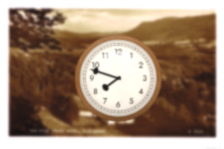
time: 7:48
